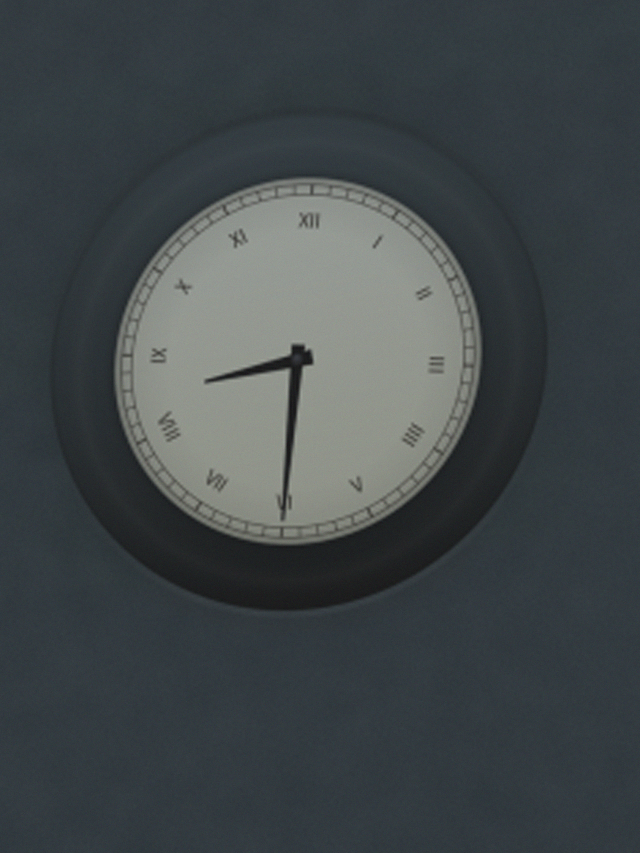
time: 8:30
